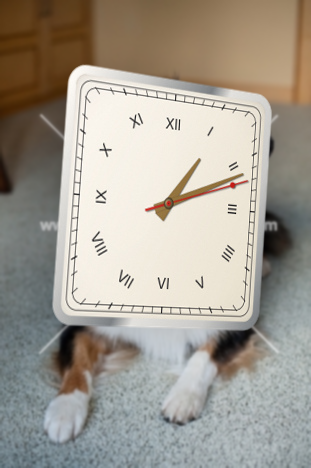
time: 1:11:12
